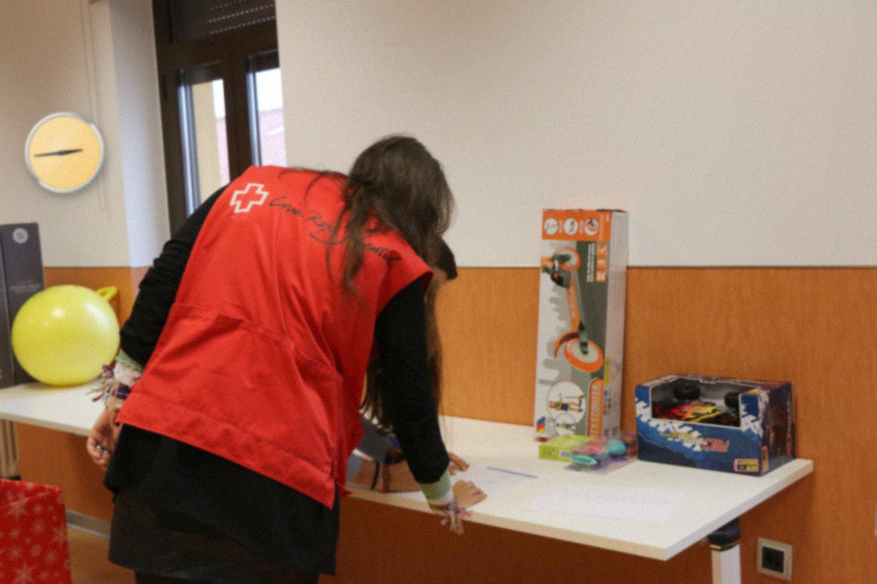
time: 2:44
